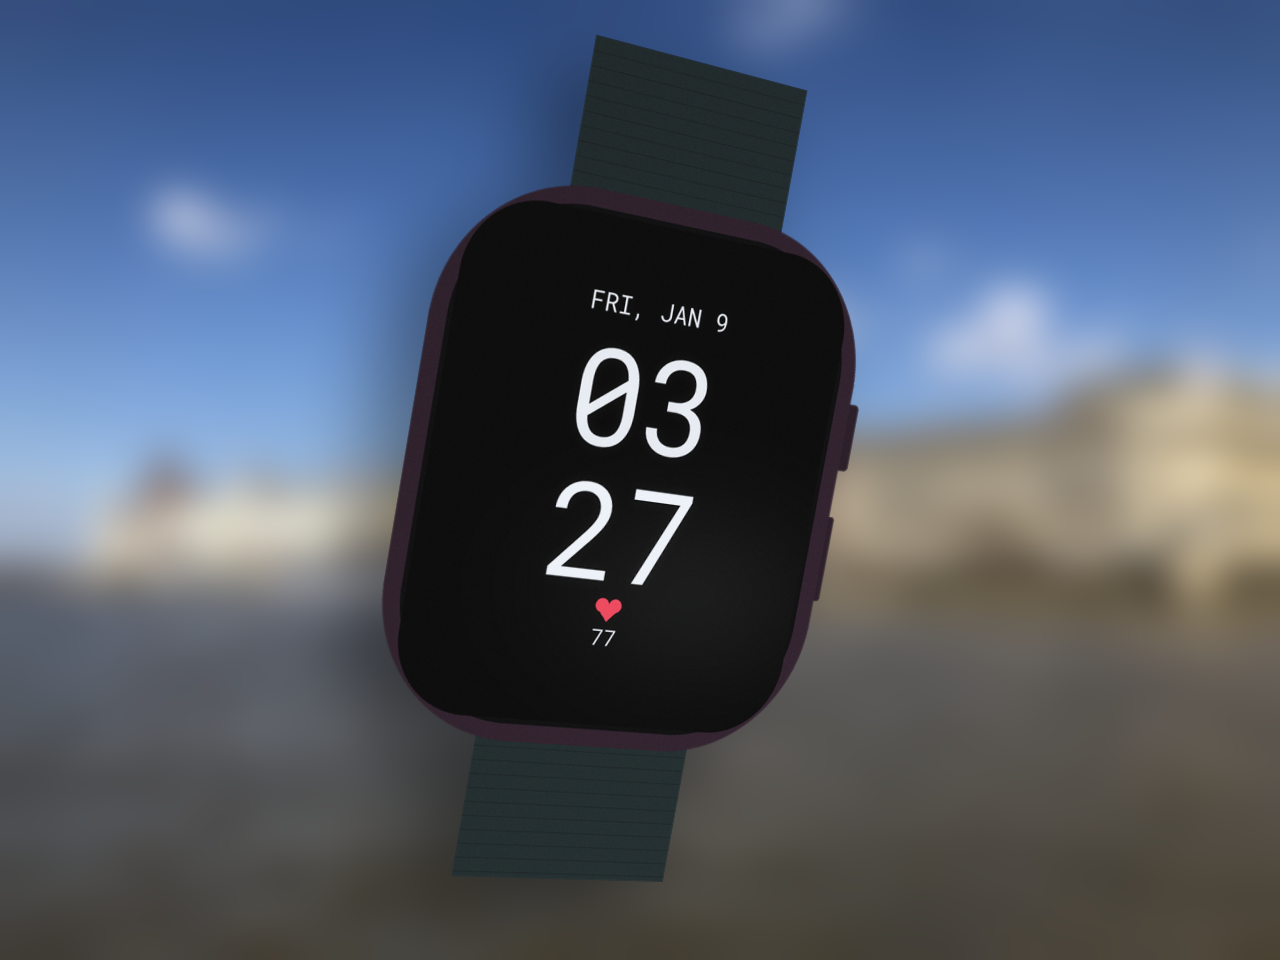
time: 3:27
